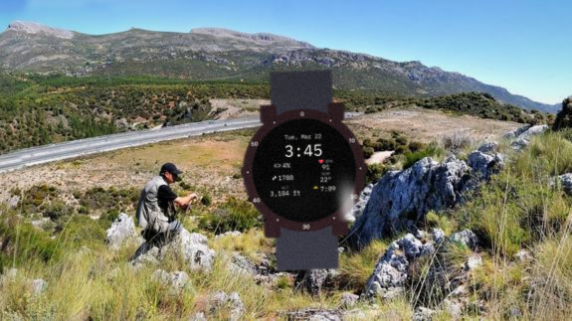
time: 3:45
